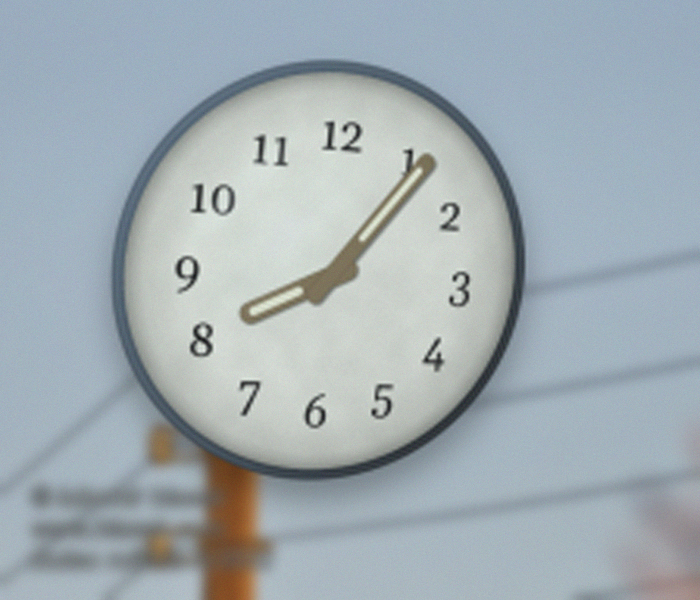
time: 8:06
